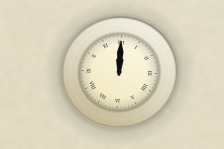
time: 12:00
